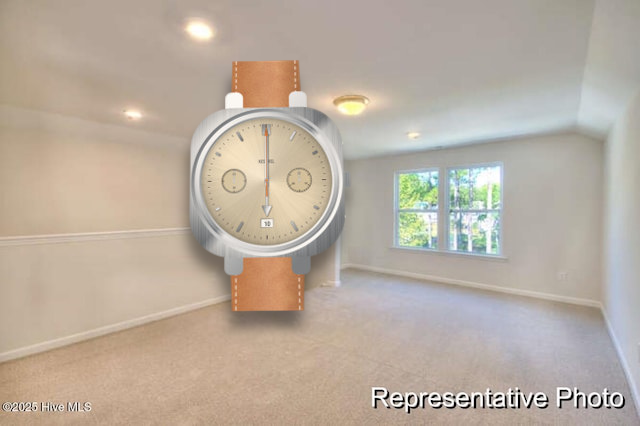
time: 6:00
